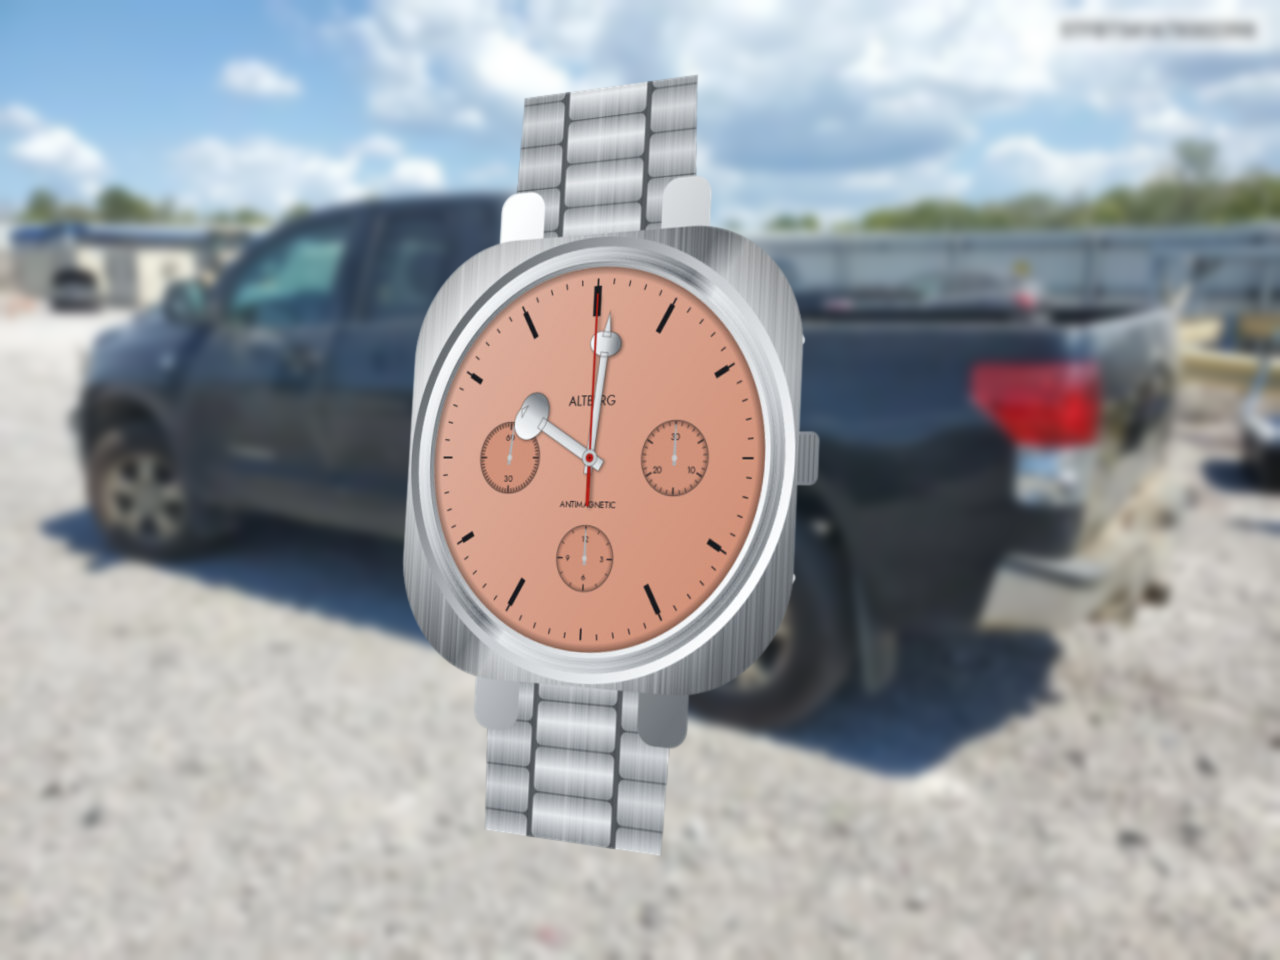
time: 10:01:01
